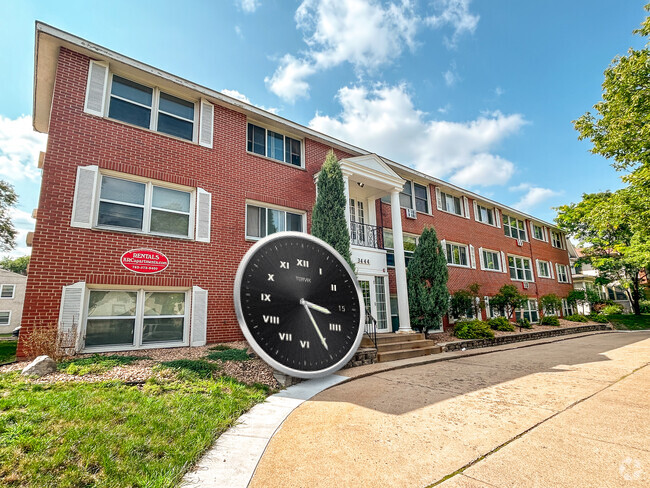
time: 3:25
